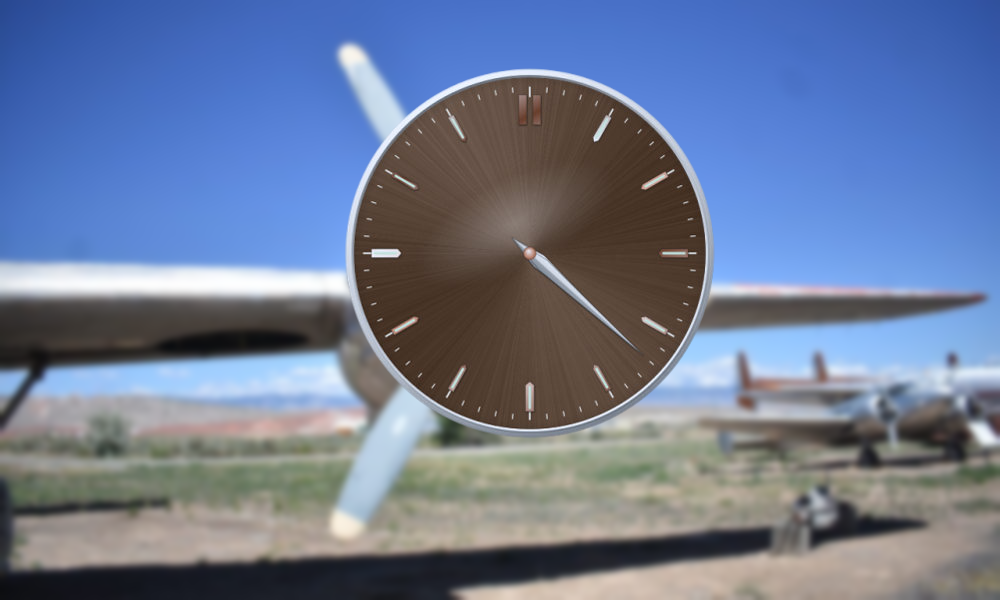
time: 4:22
